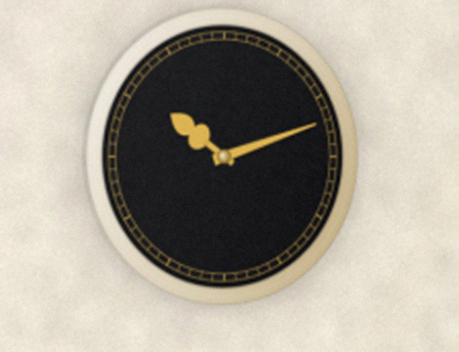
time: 10:12
